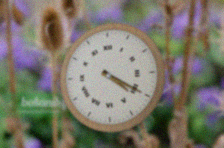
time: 4:20
